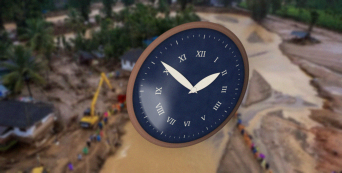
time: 1:51
